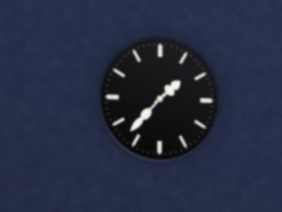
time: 1:37
